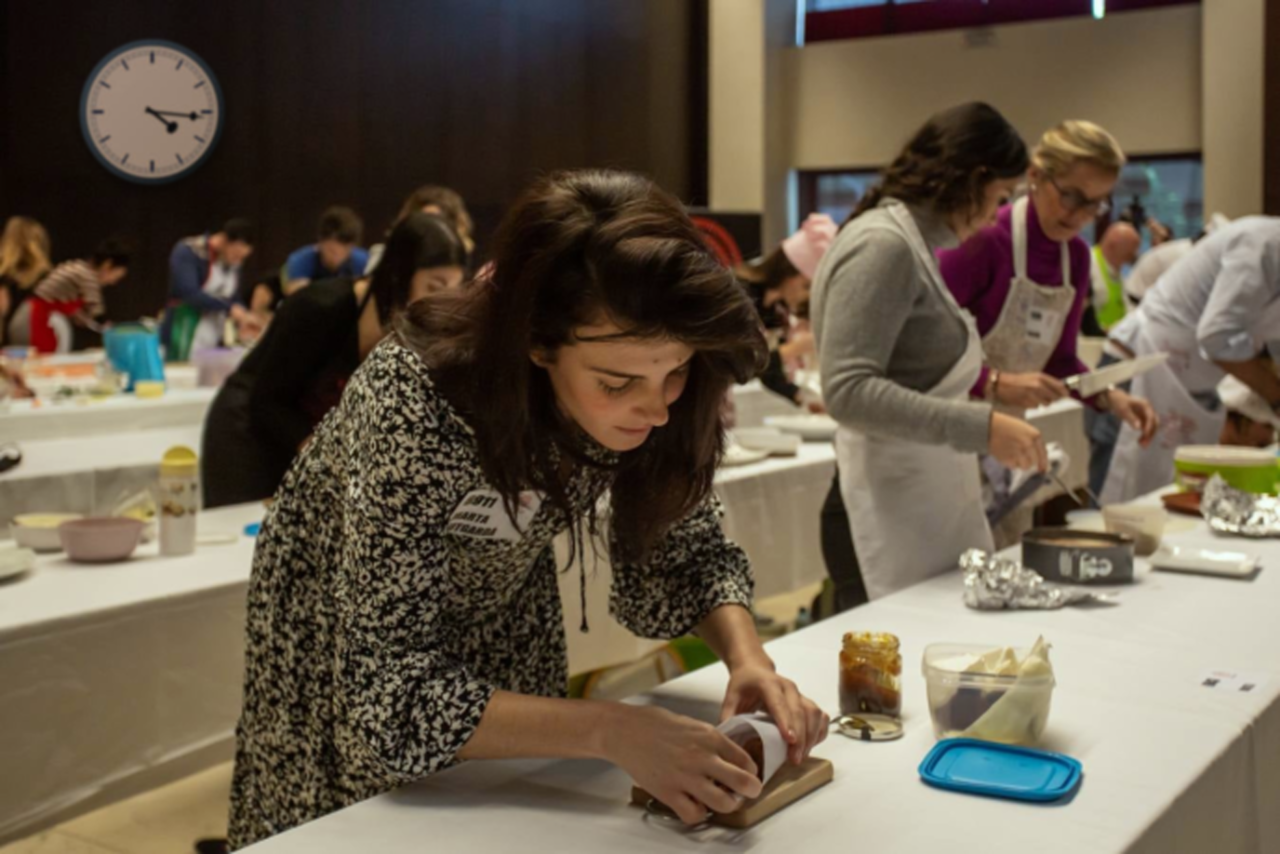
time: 4:16
